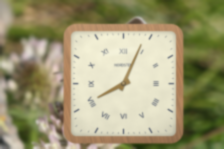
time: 8:04
